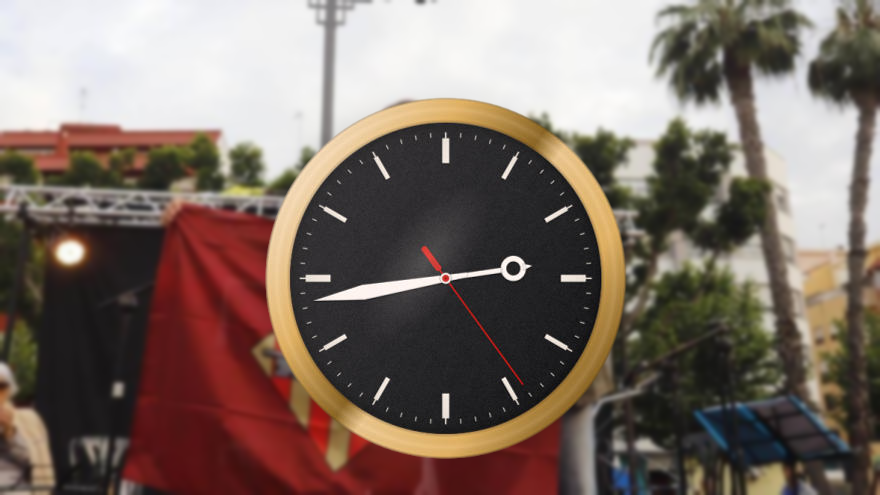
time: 2:43:24
